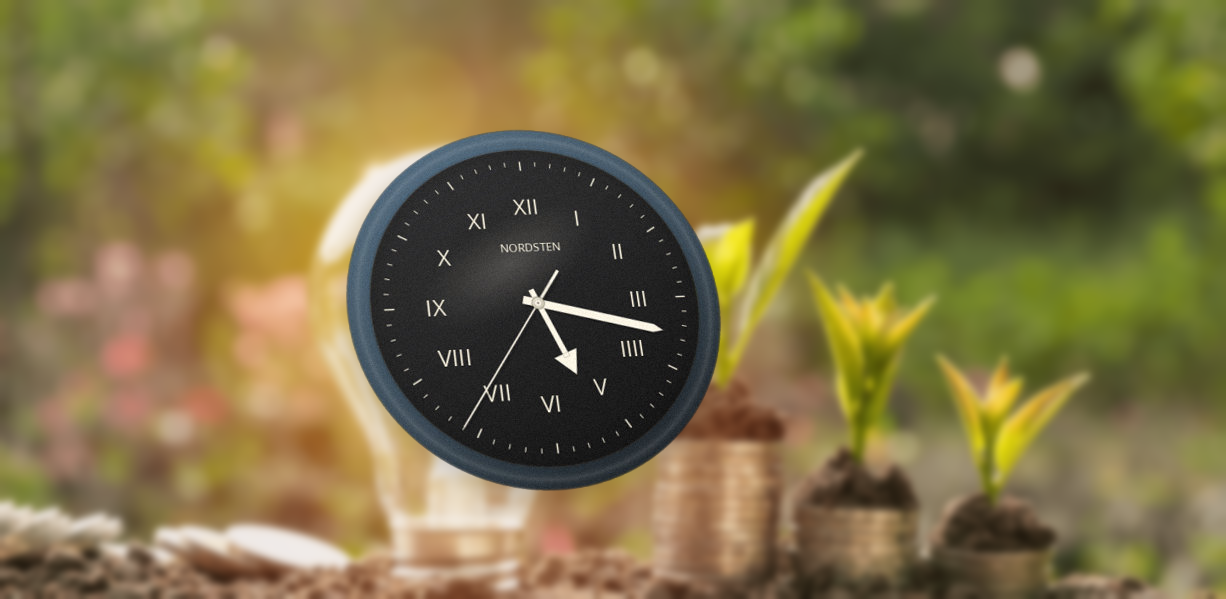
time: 5:17:36
